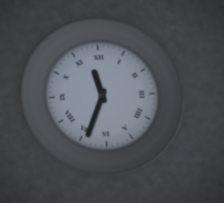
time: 11:34
